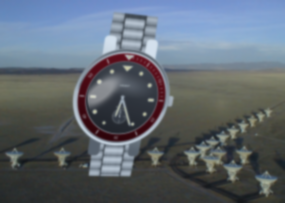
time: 6:26
